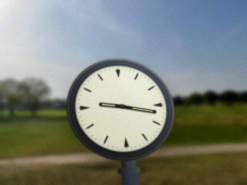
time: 9:17
